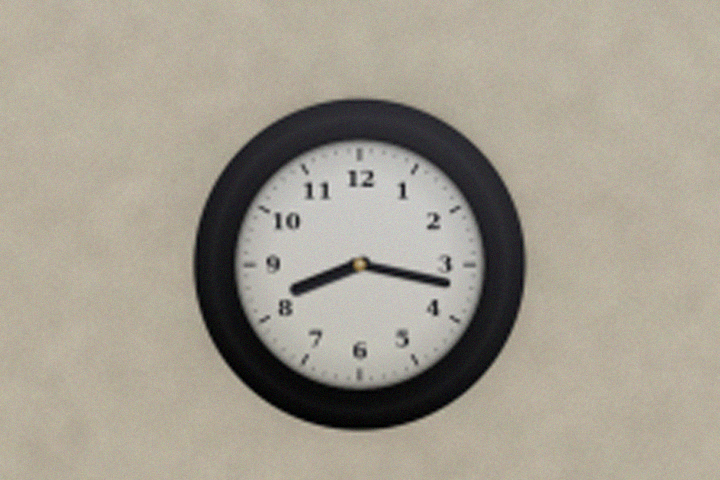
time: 8:17
